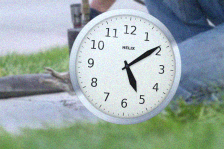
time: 5:09
